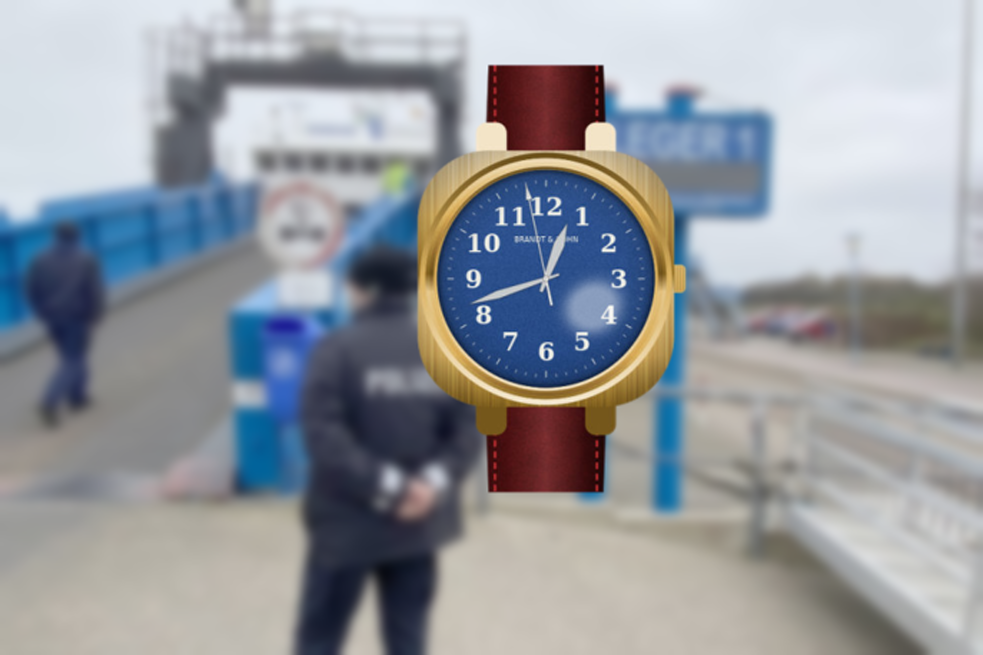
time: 12:41:58
